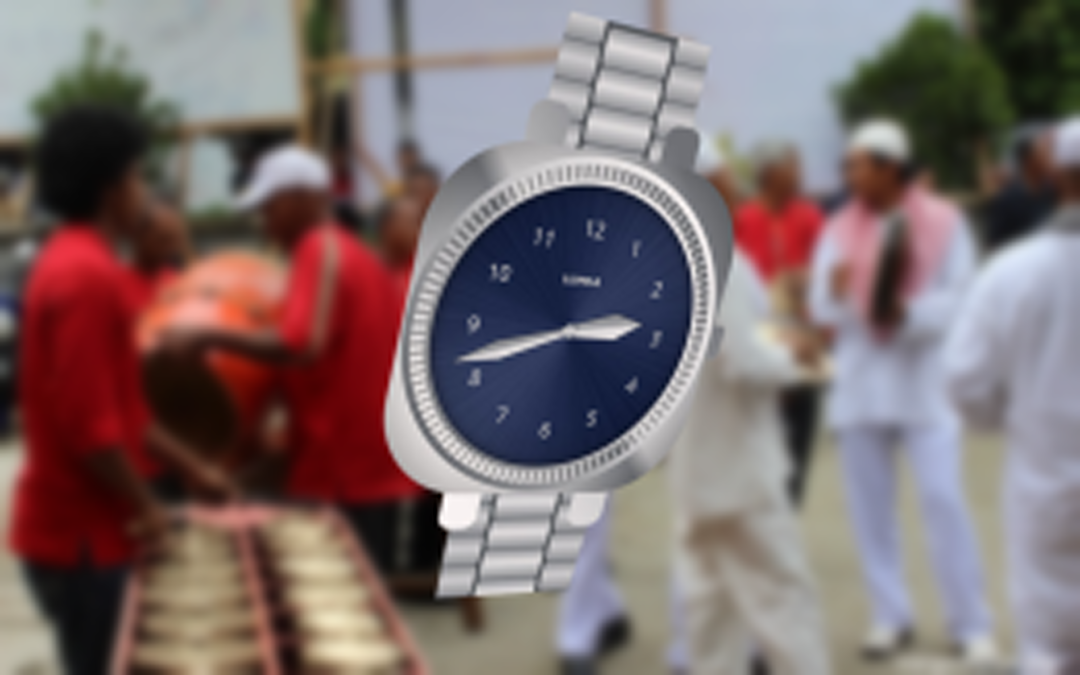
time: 2:42
